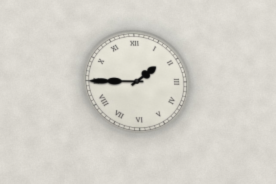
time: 1:45
